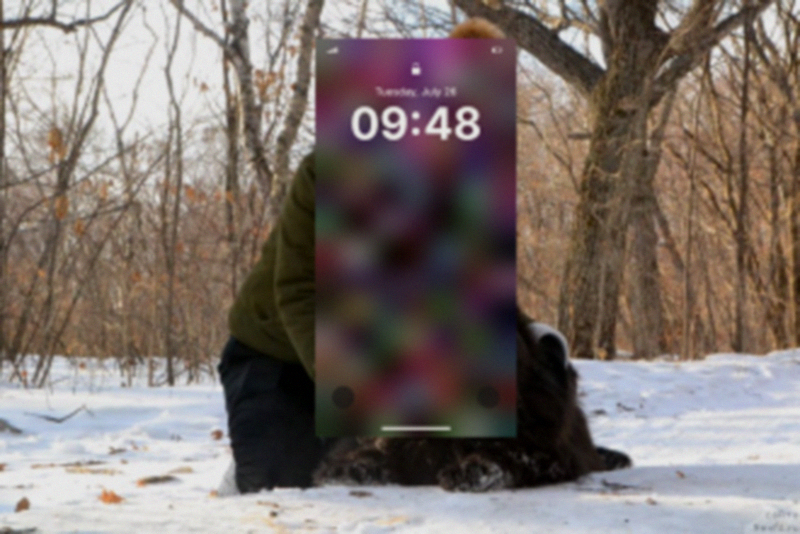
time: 9:48
